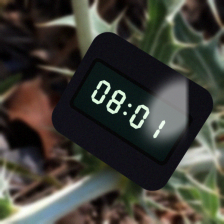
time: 8:01
